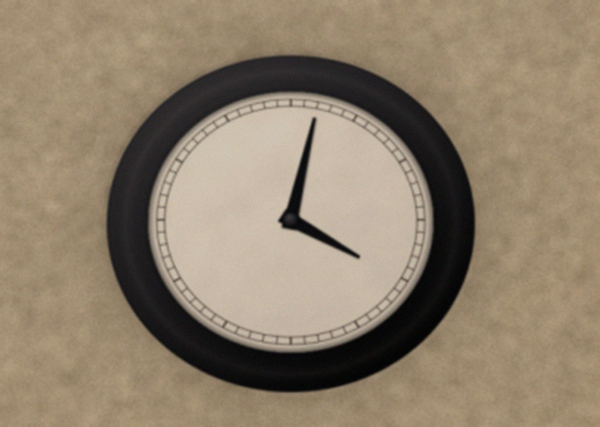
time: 4:02
